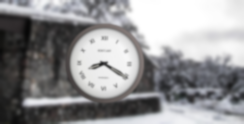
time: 8:20
